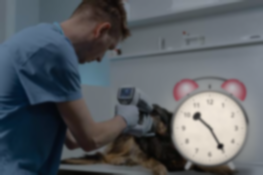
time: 10:25
